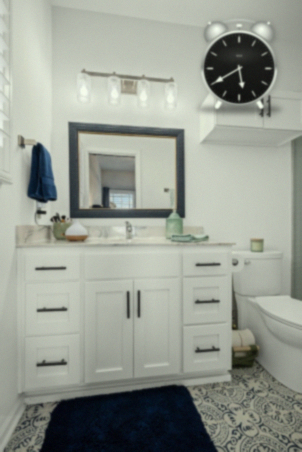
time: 5:40
